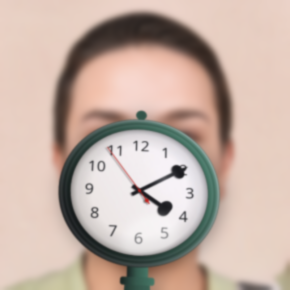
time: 4:09:54
